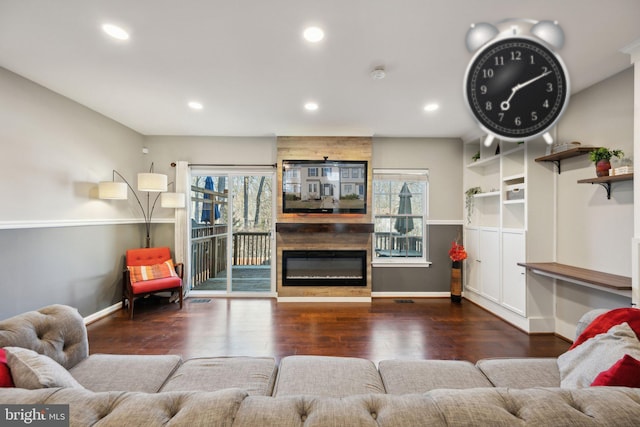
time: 7:11
